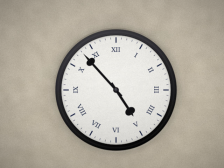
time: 4:53
